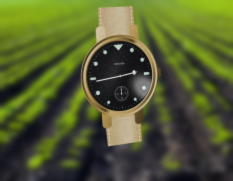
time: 2:44
